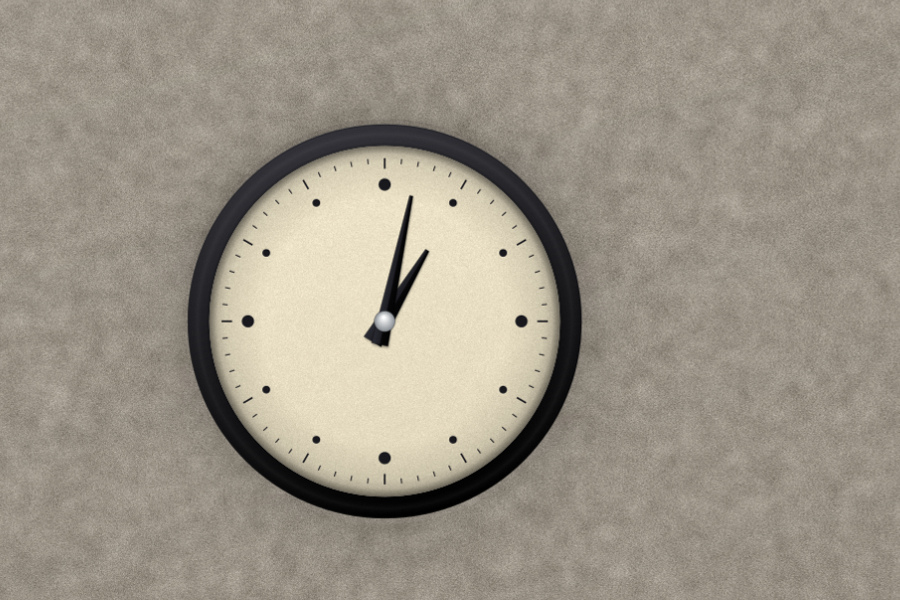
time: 1:02
